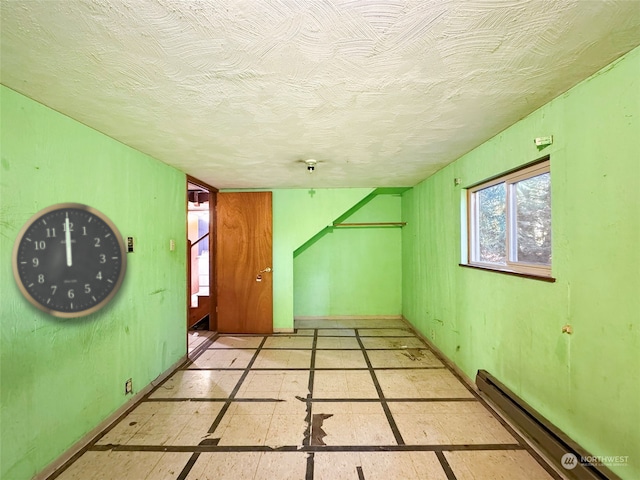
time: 12:00
